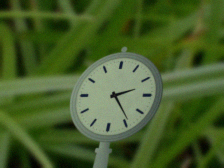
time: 2:24
